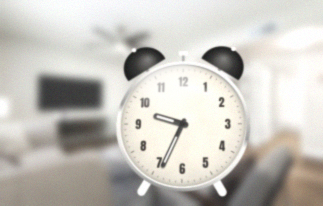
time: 9:34
